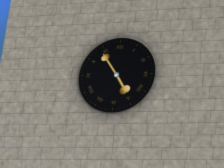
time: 4:54
